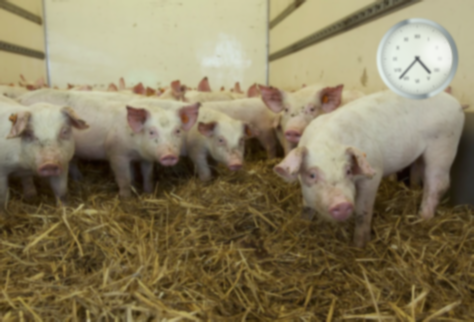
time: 4:37
